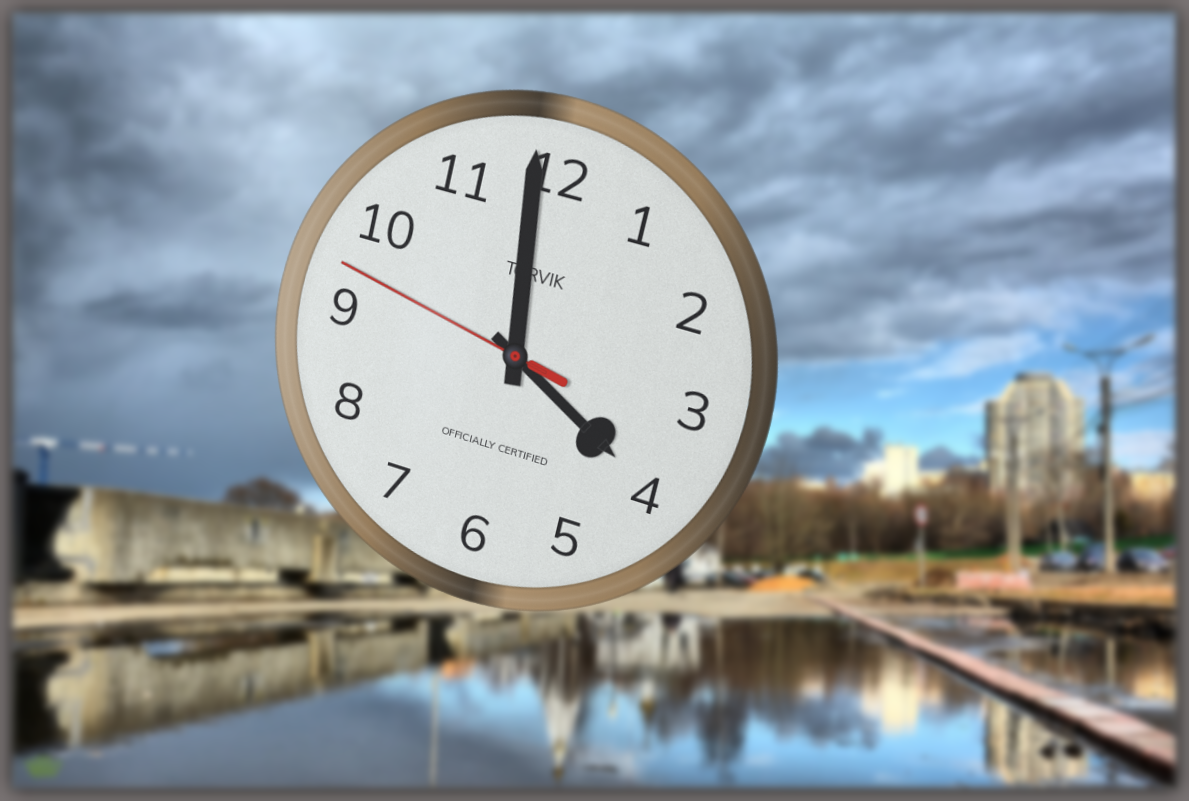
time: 3:58:47
